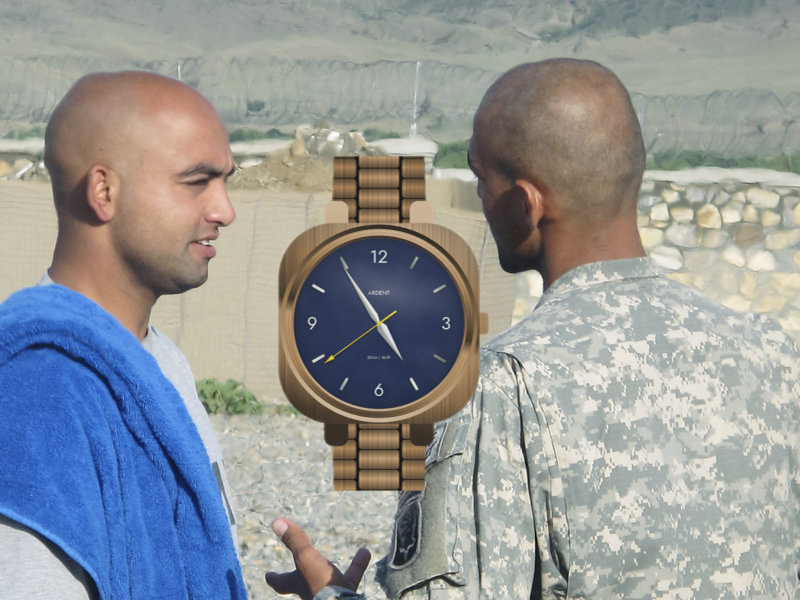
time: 4:54:39
